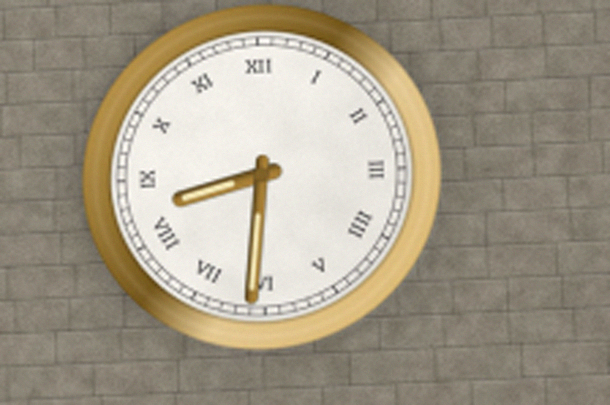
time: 8:31
